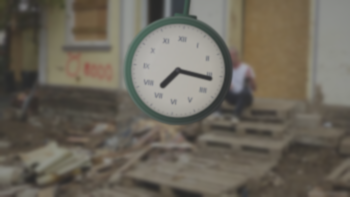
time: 7:16
